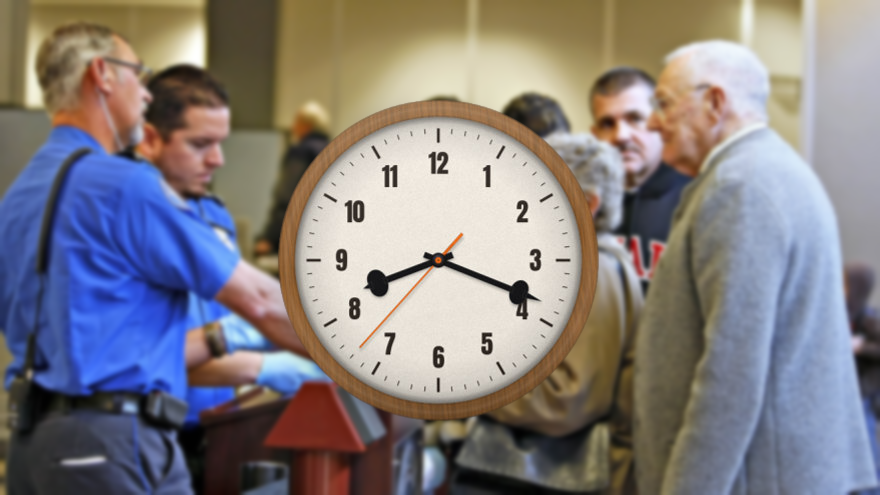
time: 8:18:37
